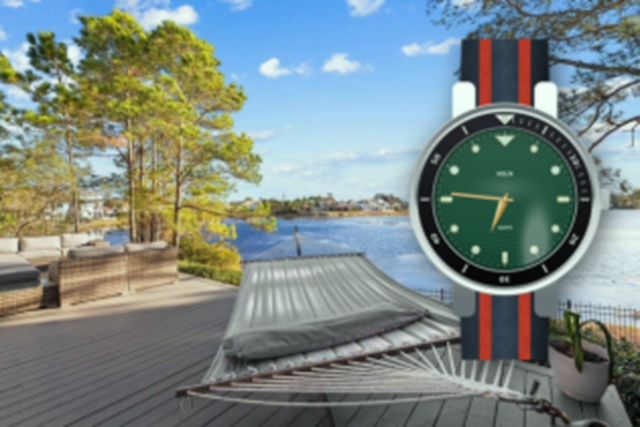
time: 6:46
